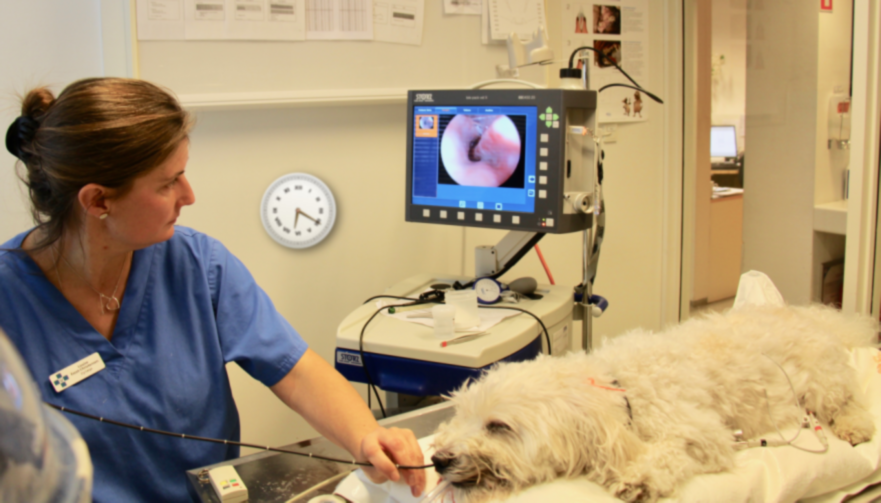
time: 6:20
